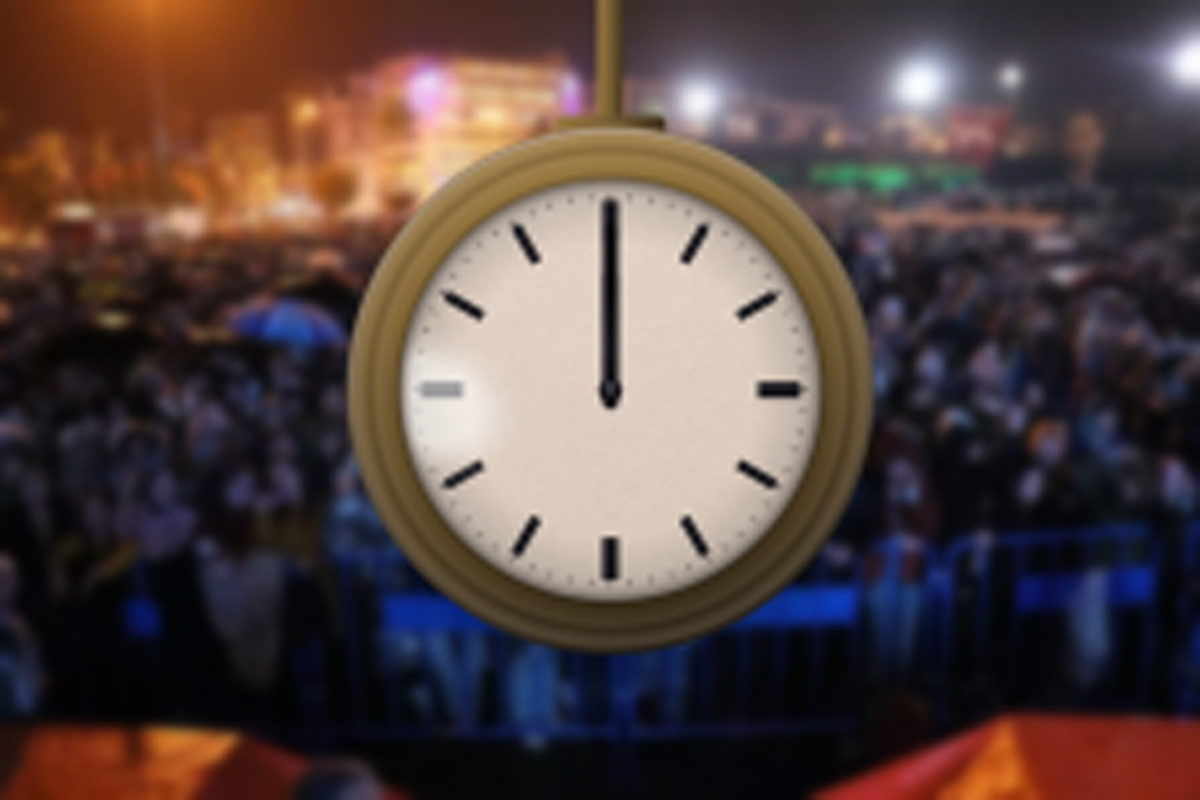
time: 12:00
